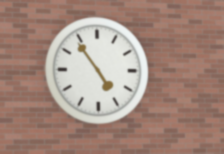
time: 4:54
